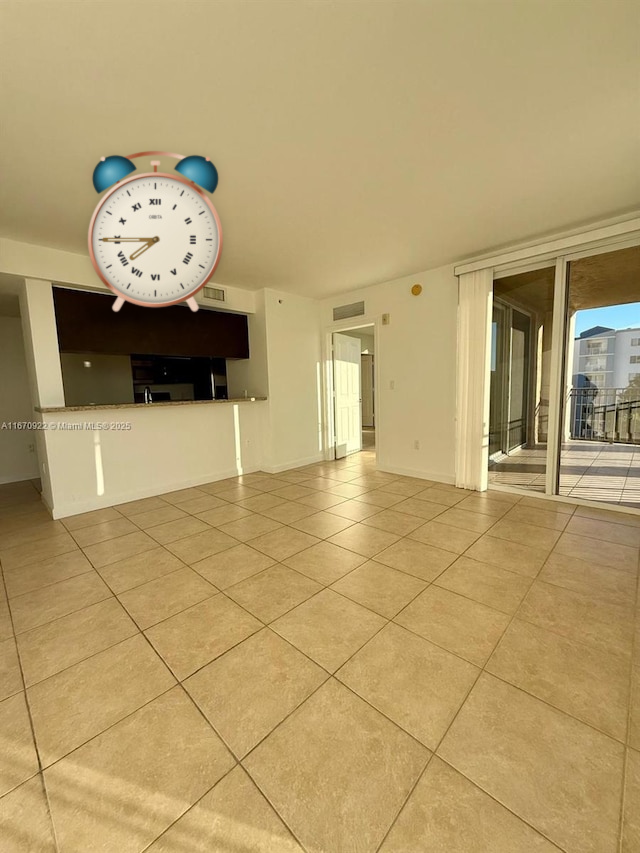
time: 7:45
